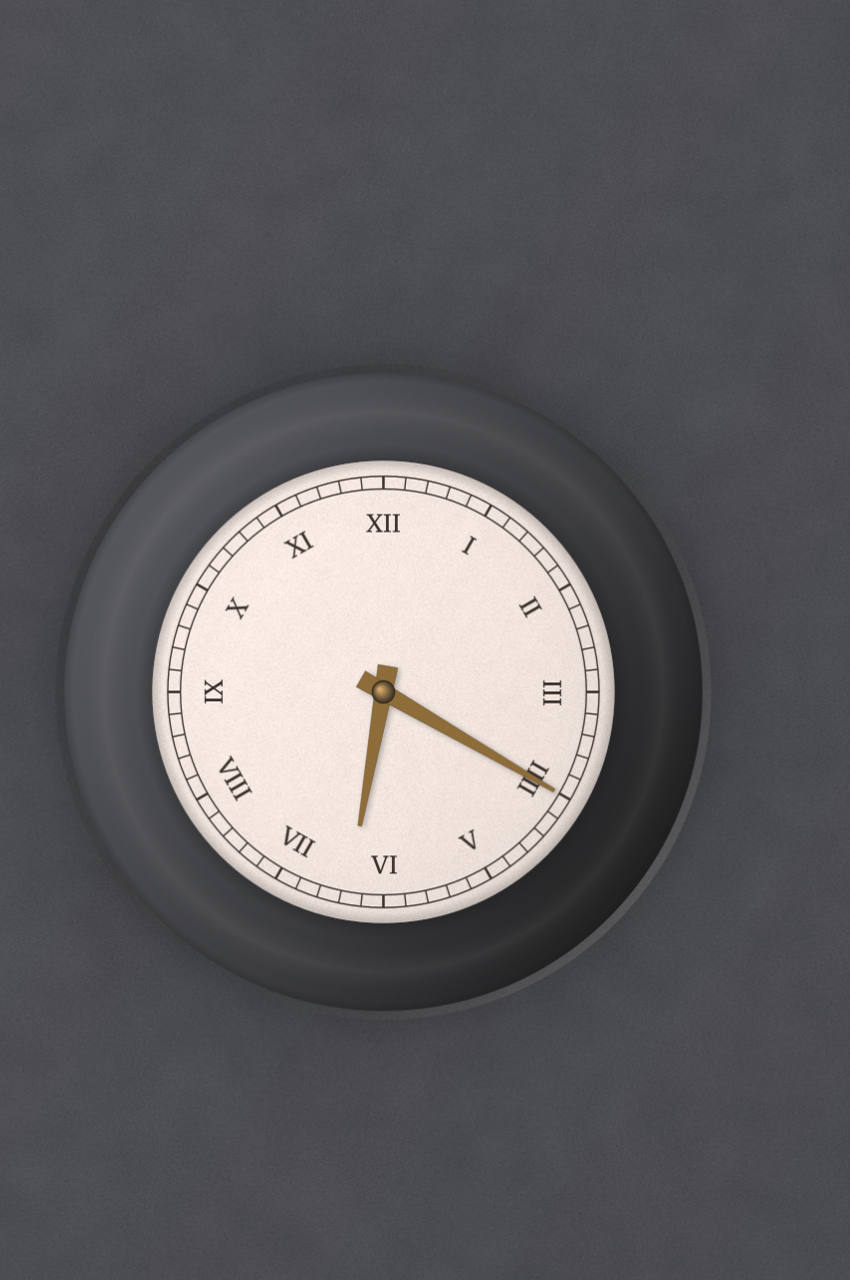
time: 6:20
